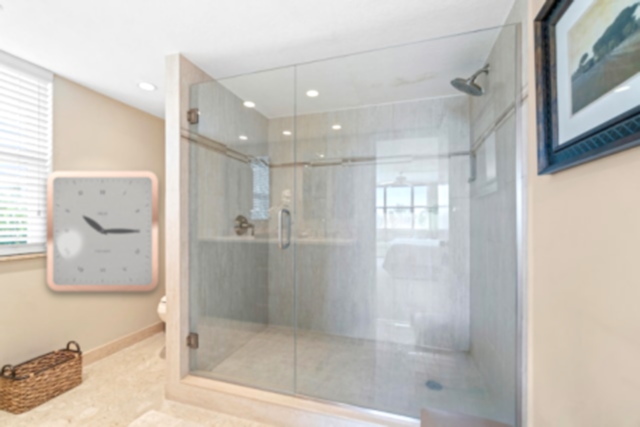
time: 10:15
